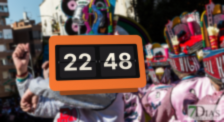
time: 22:48
